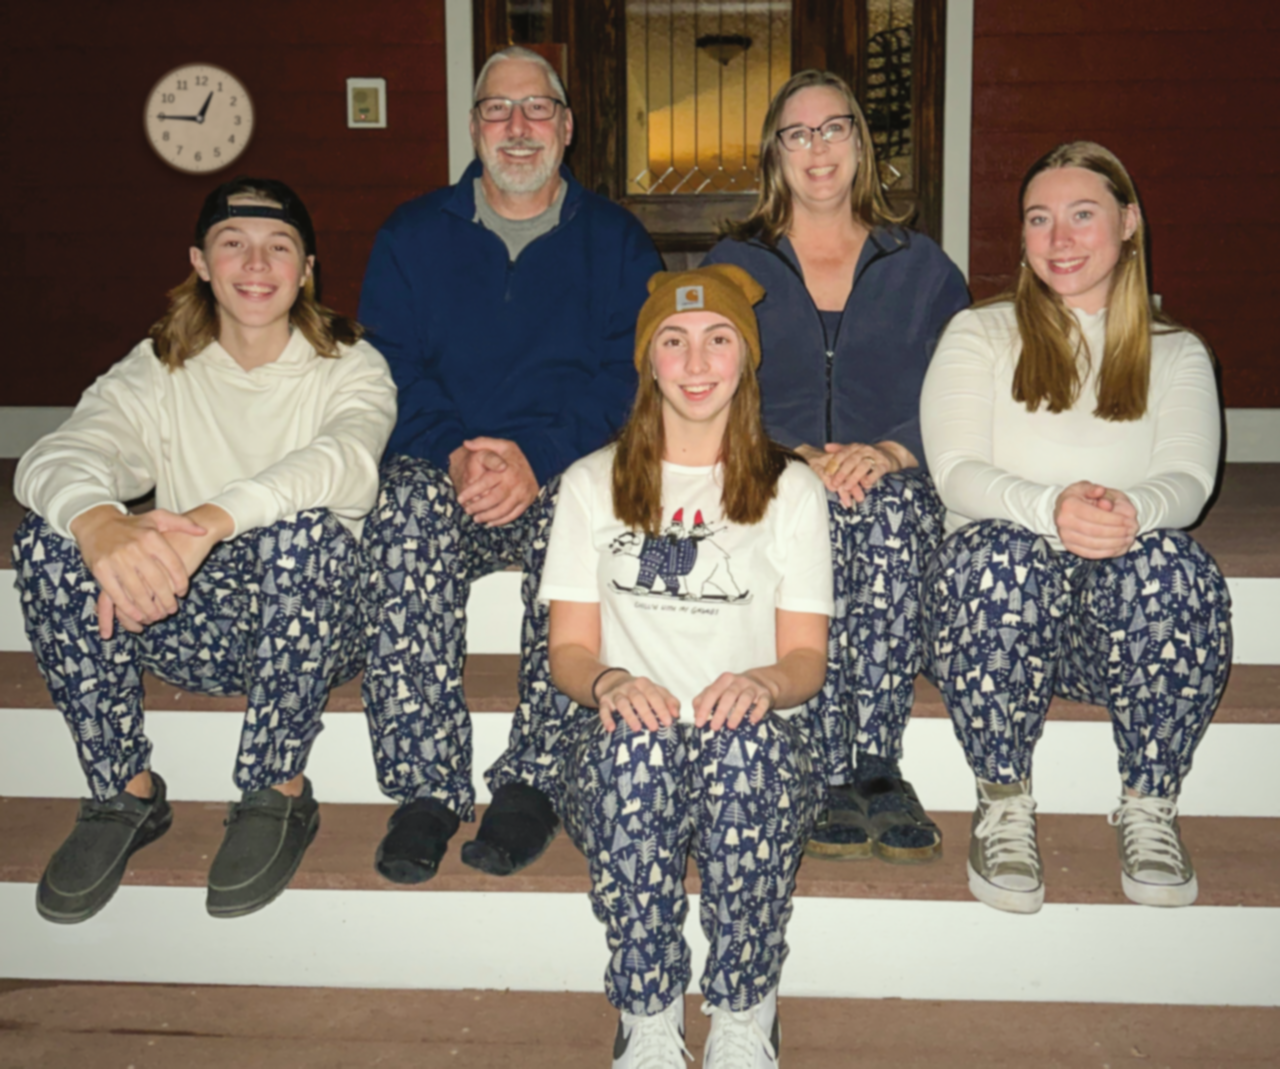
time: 12:45
